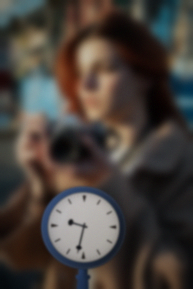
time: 9:32
